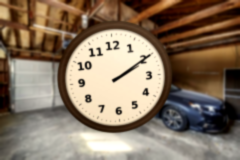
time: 2:10
